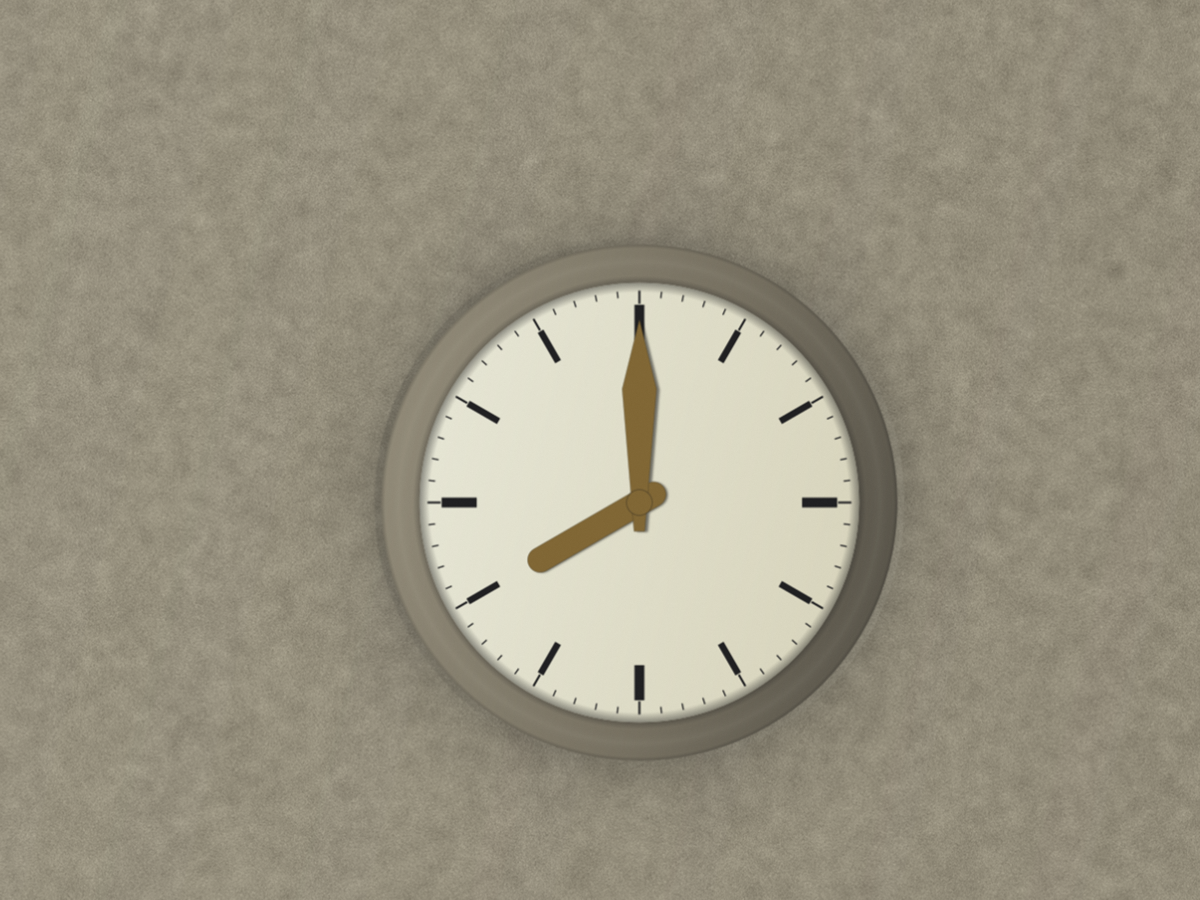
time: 8:00
